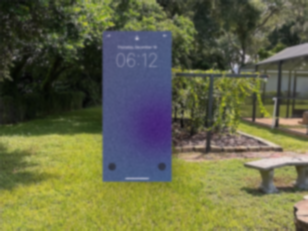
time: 6:12
